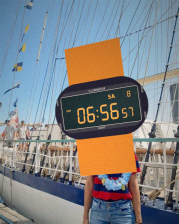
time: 6:56:57
